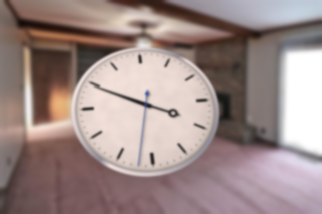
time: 3:49:32
